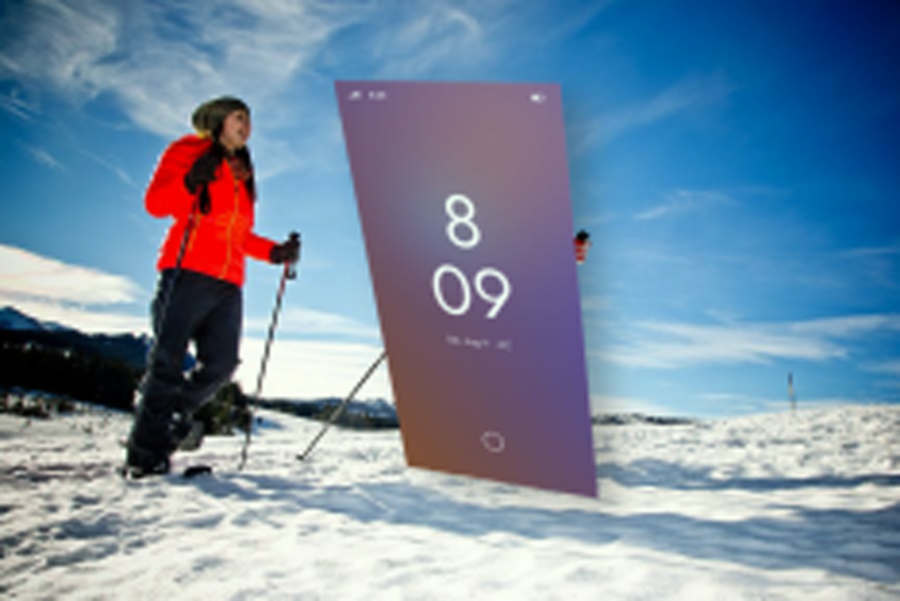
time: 8:09
